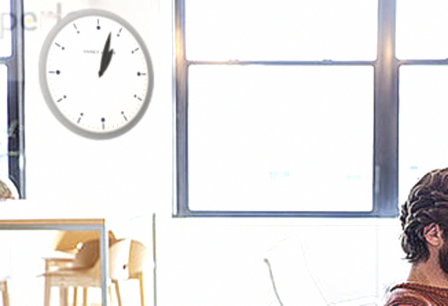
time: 1:03
